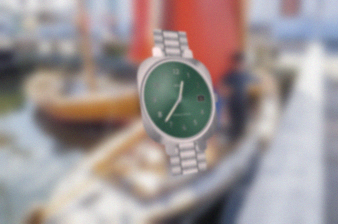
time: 12:37
